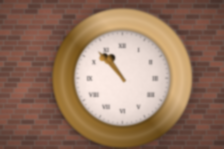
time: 10:53
